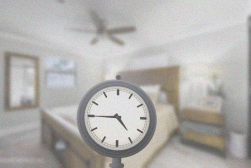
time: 4:45
